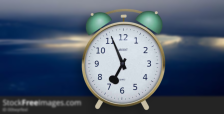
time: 6:56
